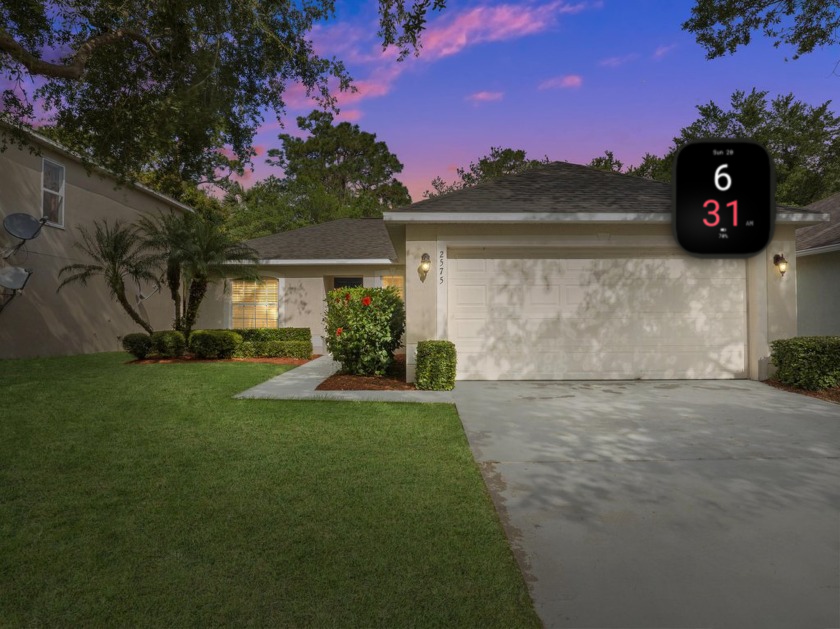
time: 6:31
